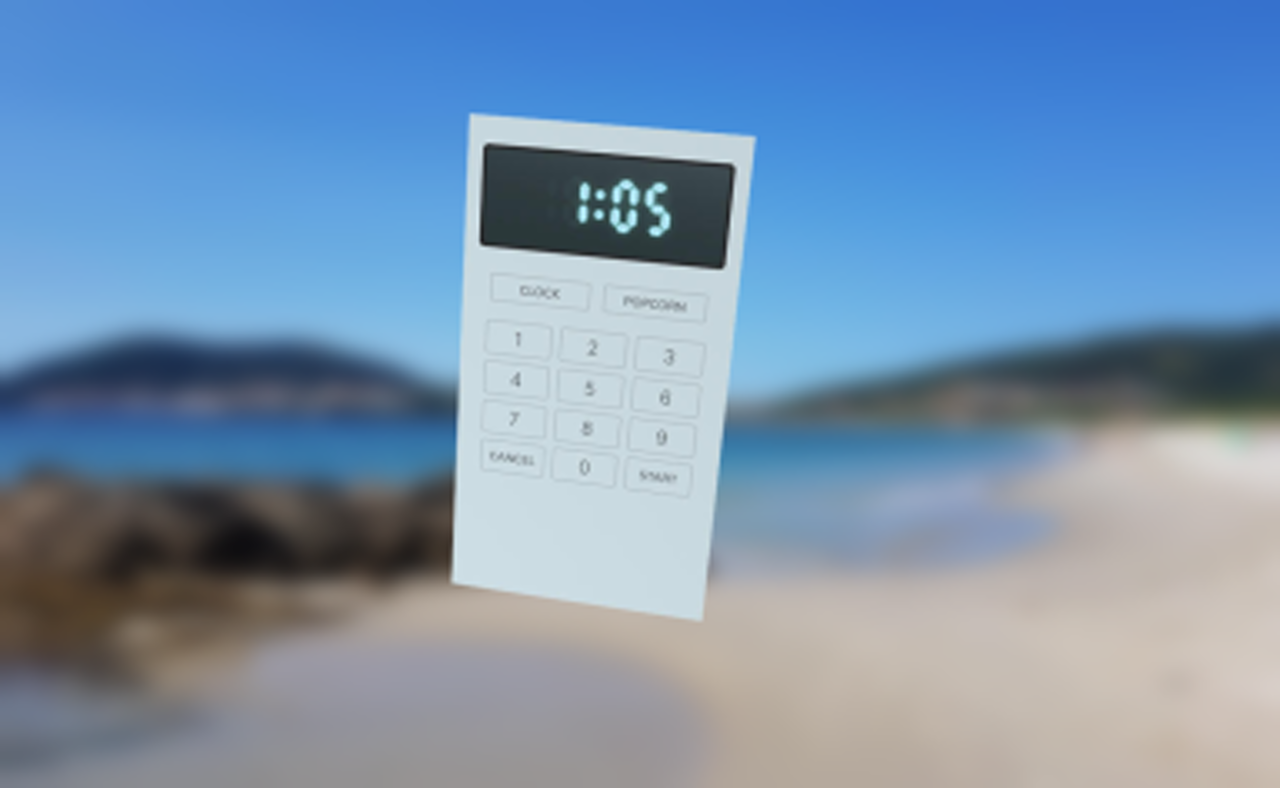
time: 1:05
